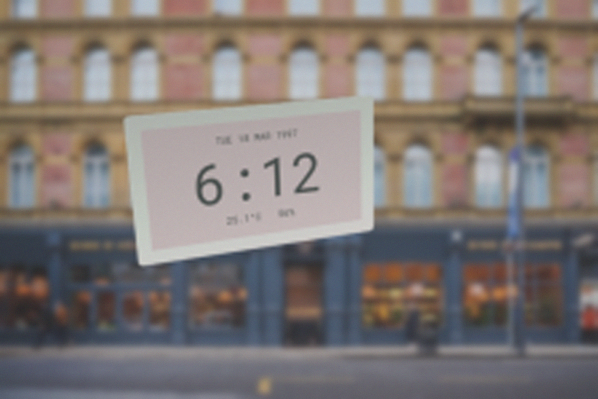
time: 6:12
